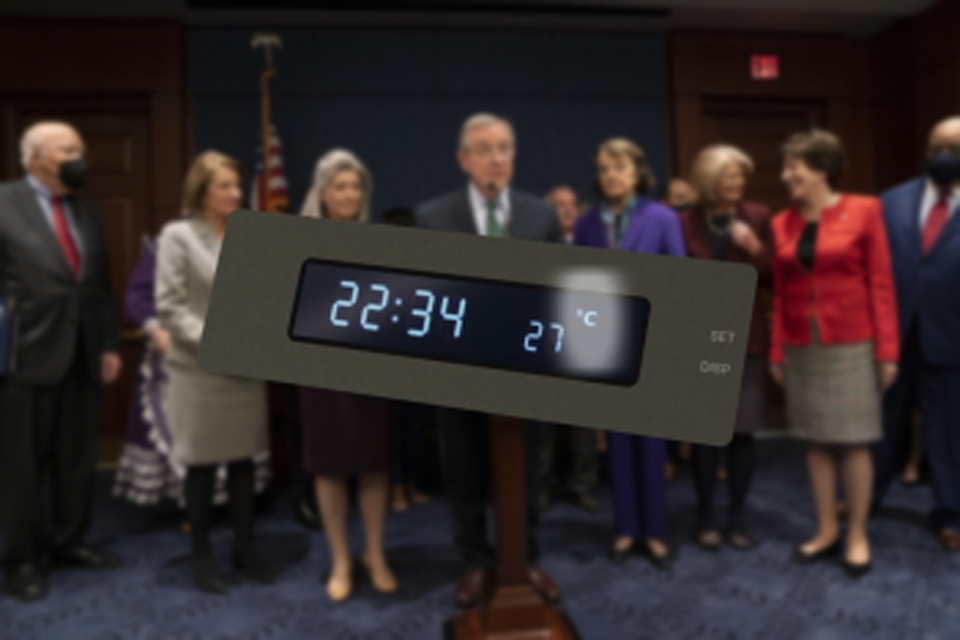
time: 22:34
